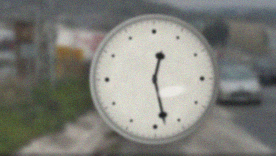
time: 12:28
